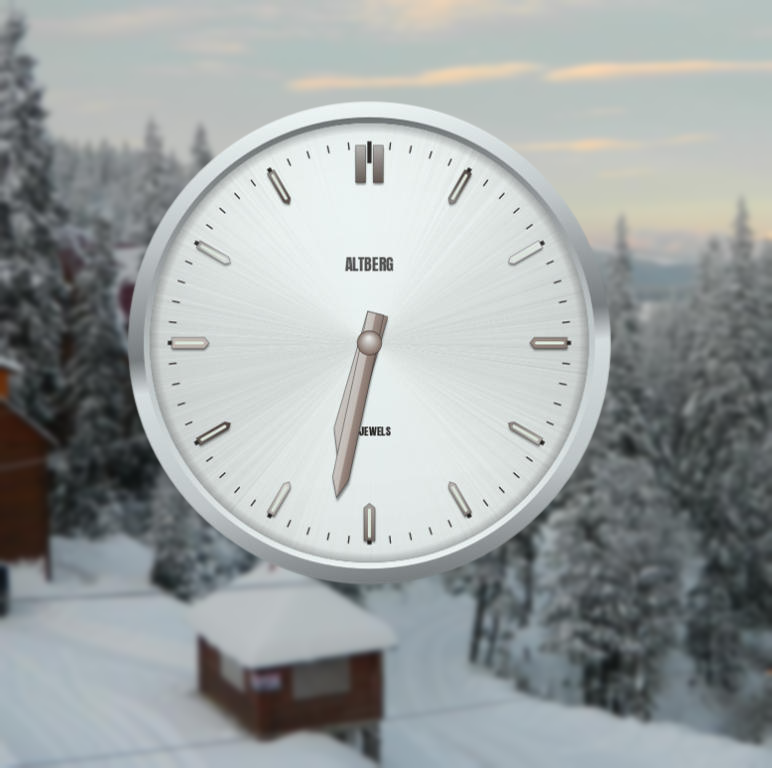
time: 6:32
